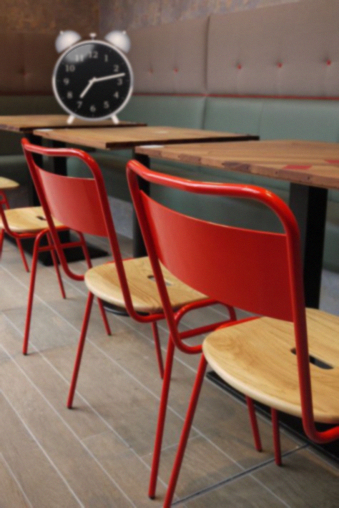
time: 7:13
